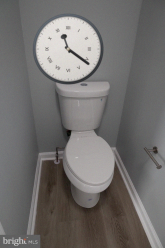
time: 11:21
